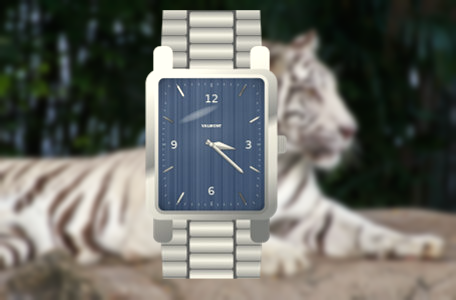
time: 3:22
